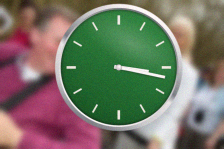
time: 3:17
